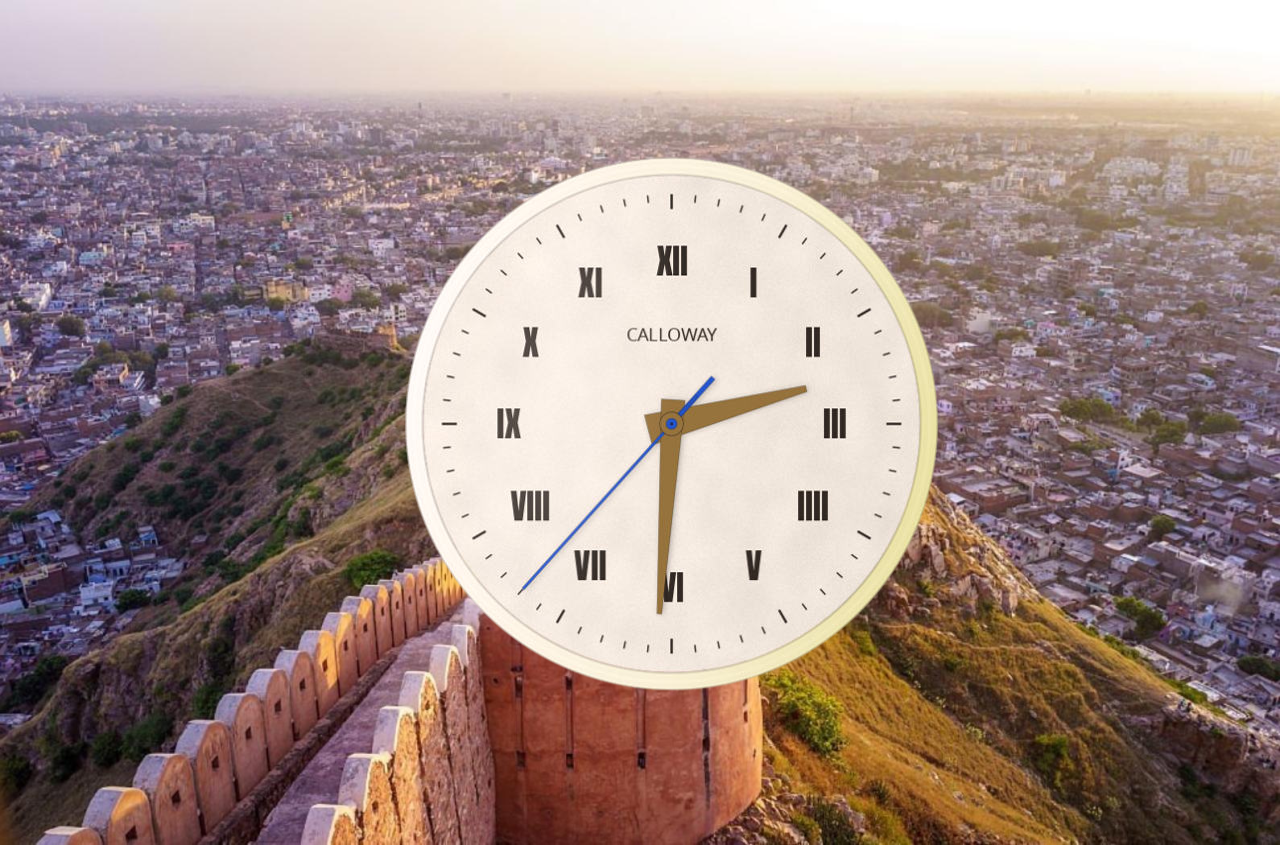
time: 2:30:37
